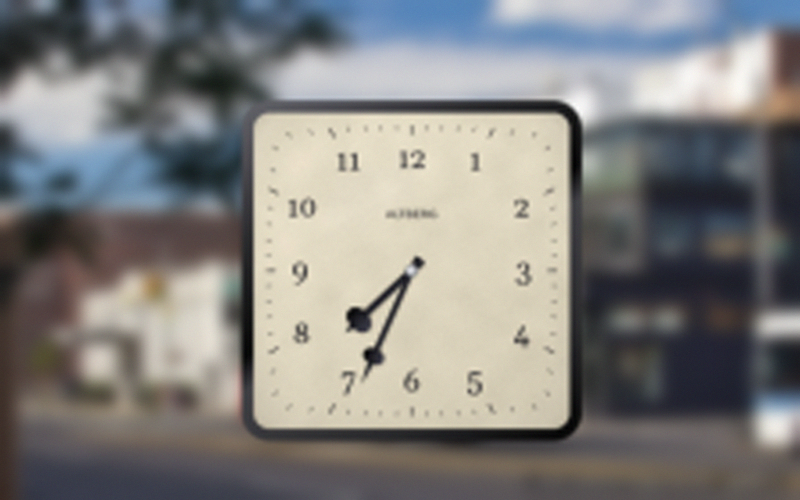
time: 7:34
